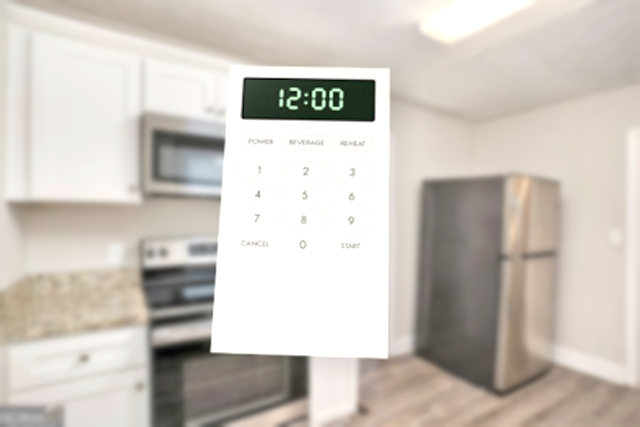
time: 12:00
